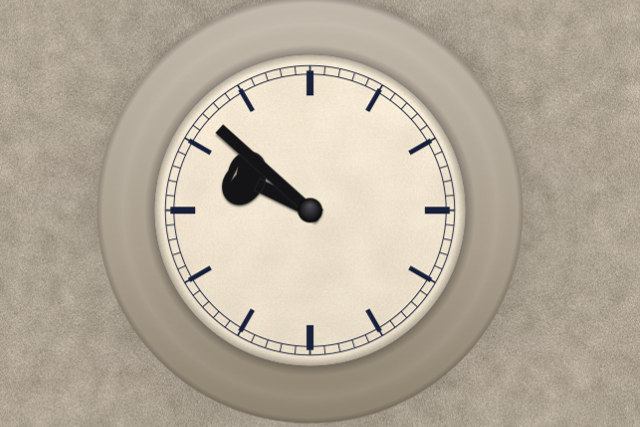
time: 9:52
